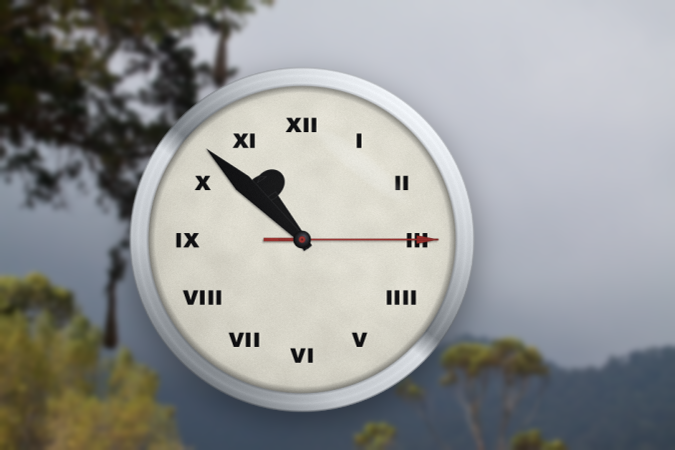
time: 10:52:15
